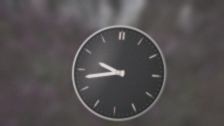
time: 9:43
